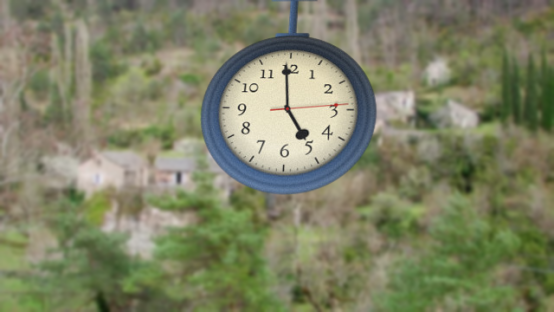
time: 4:59:14
